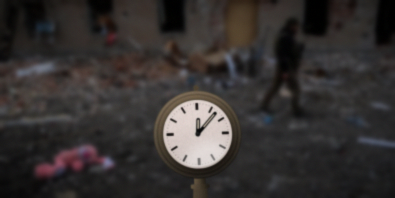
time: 12:07
